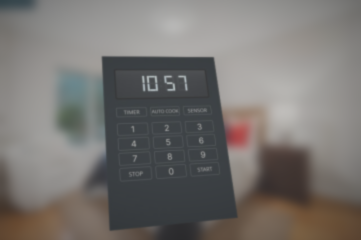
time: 10:57
